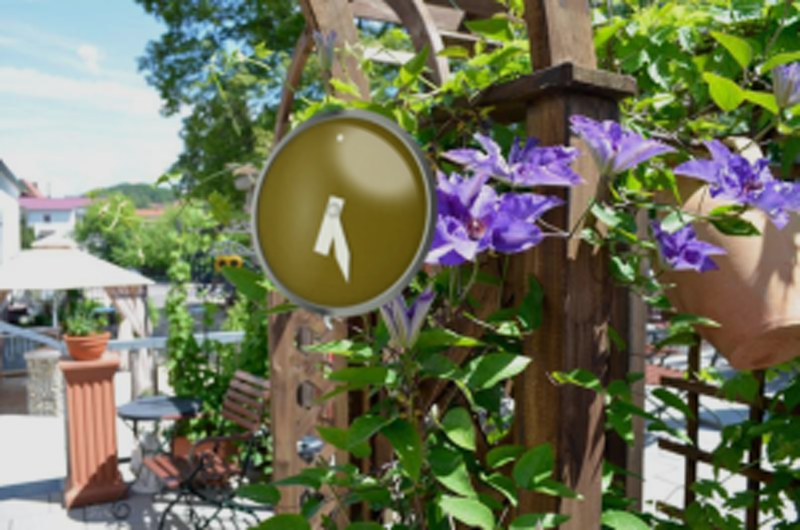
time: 6:27
